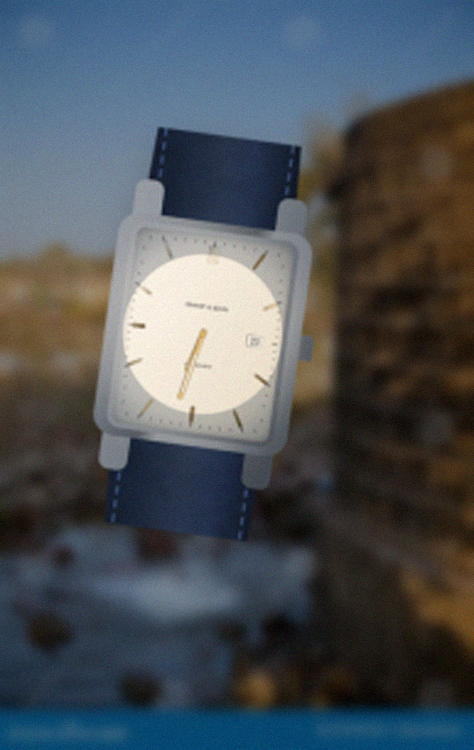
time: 6:32
